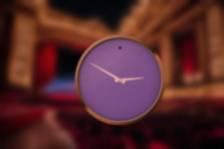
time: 2:50
